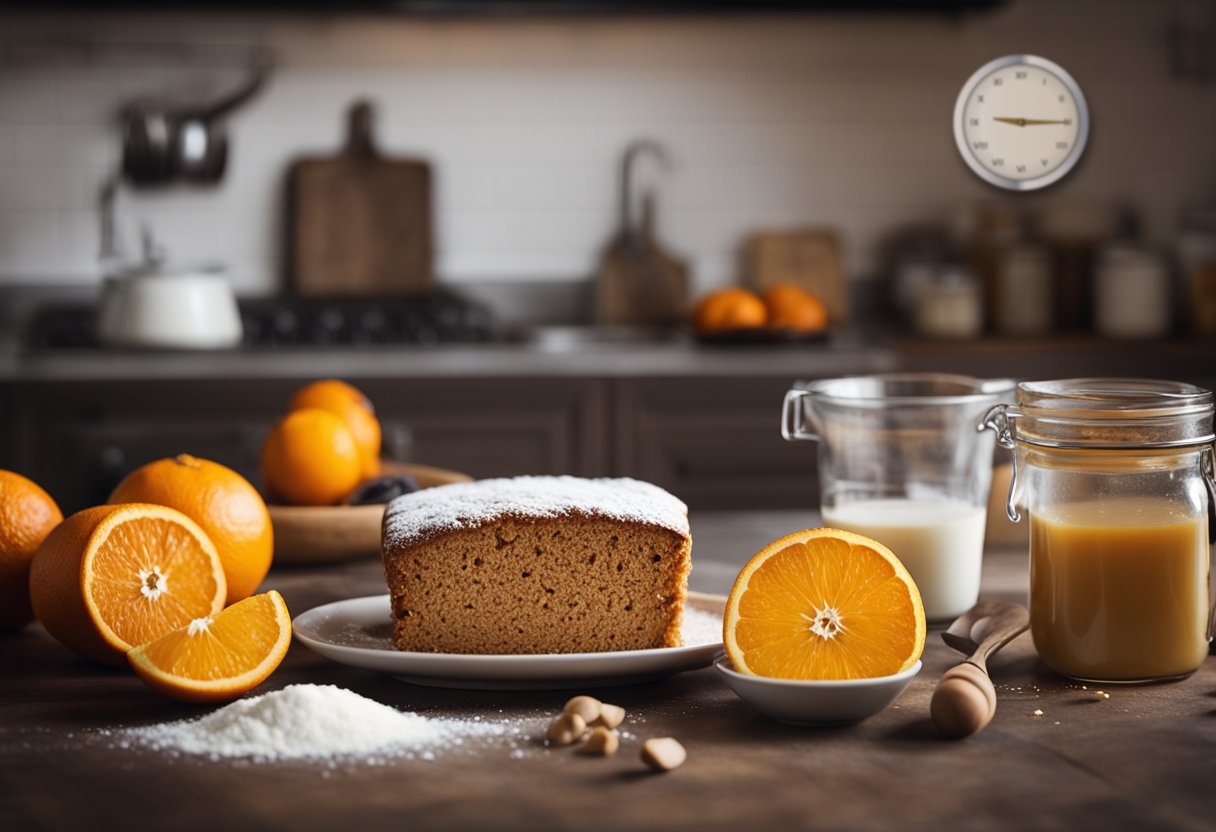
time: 9:15
